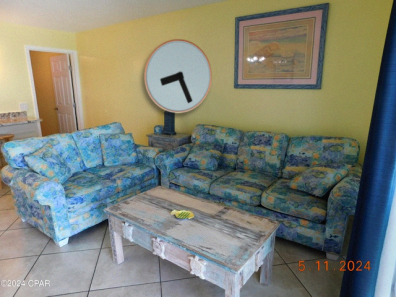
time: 8:26
